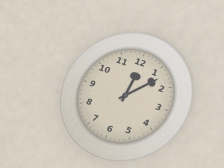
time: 12:07
